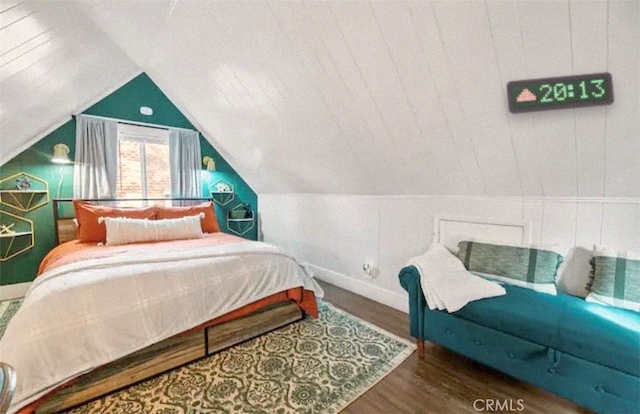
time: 20:13
